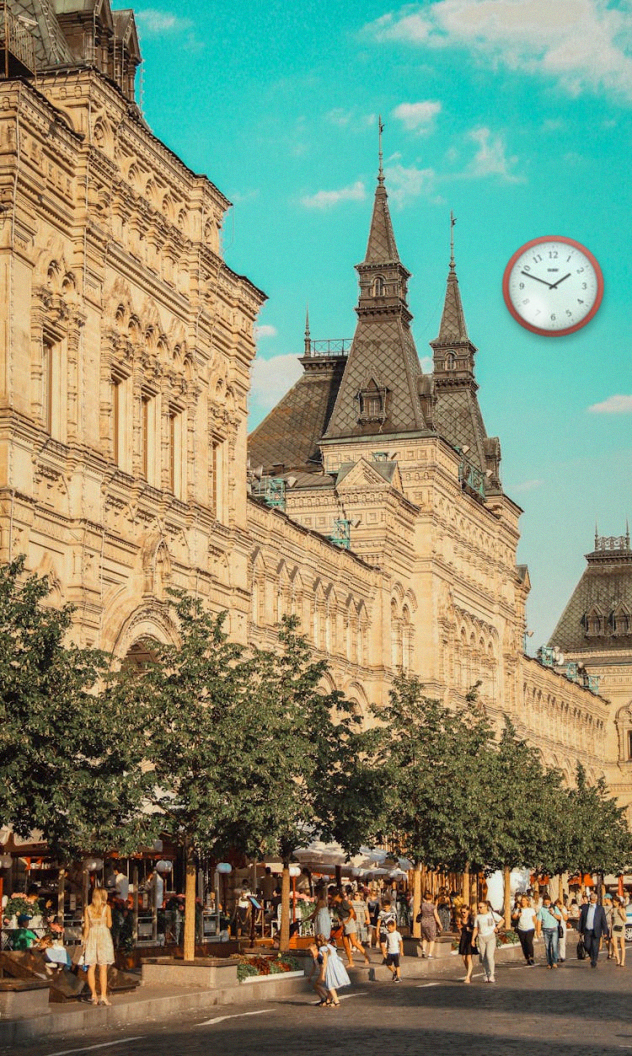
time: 1:49
